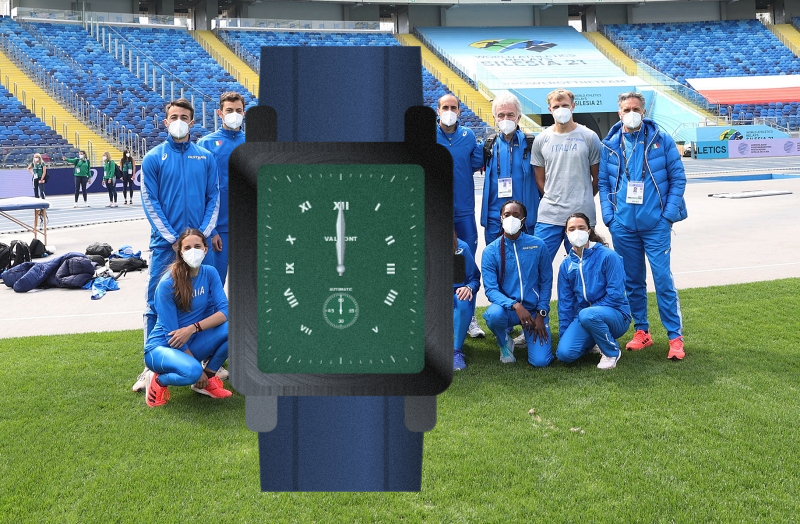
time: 12:00
